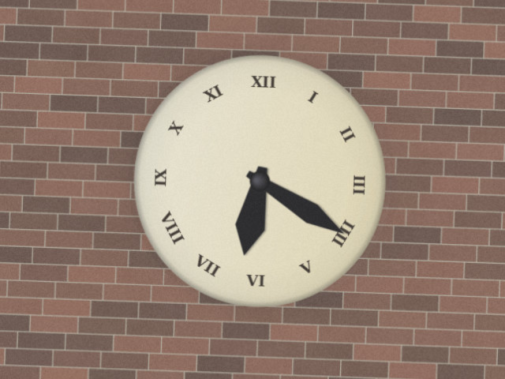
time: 6:20
